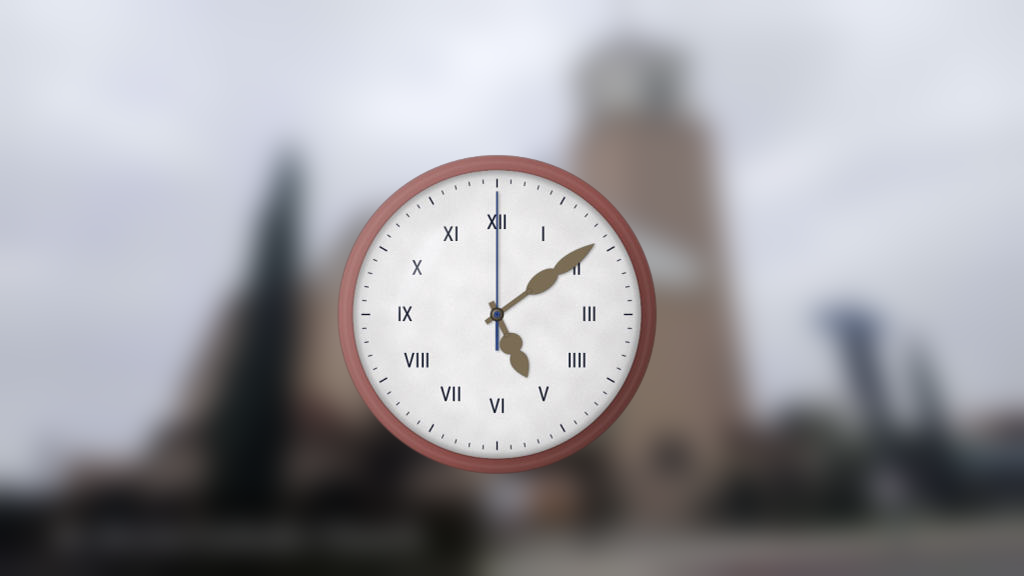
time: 5:09:00
